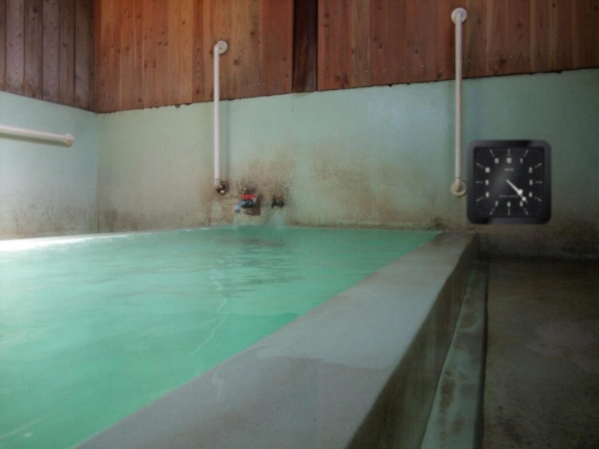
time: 4:23
